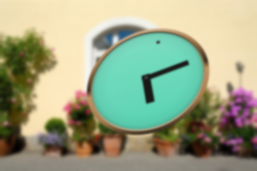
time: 5:10
